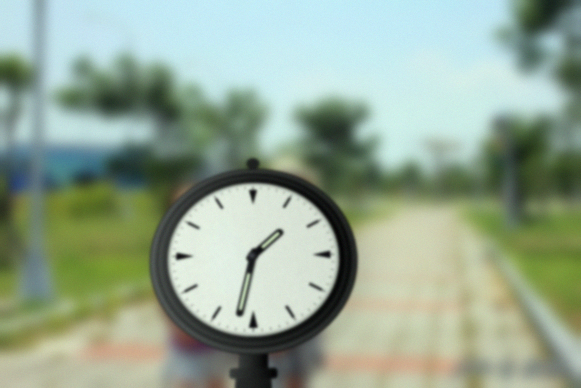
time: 1:32
